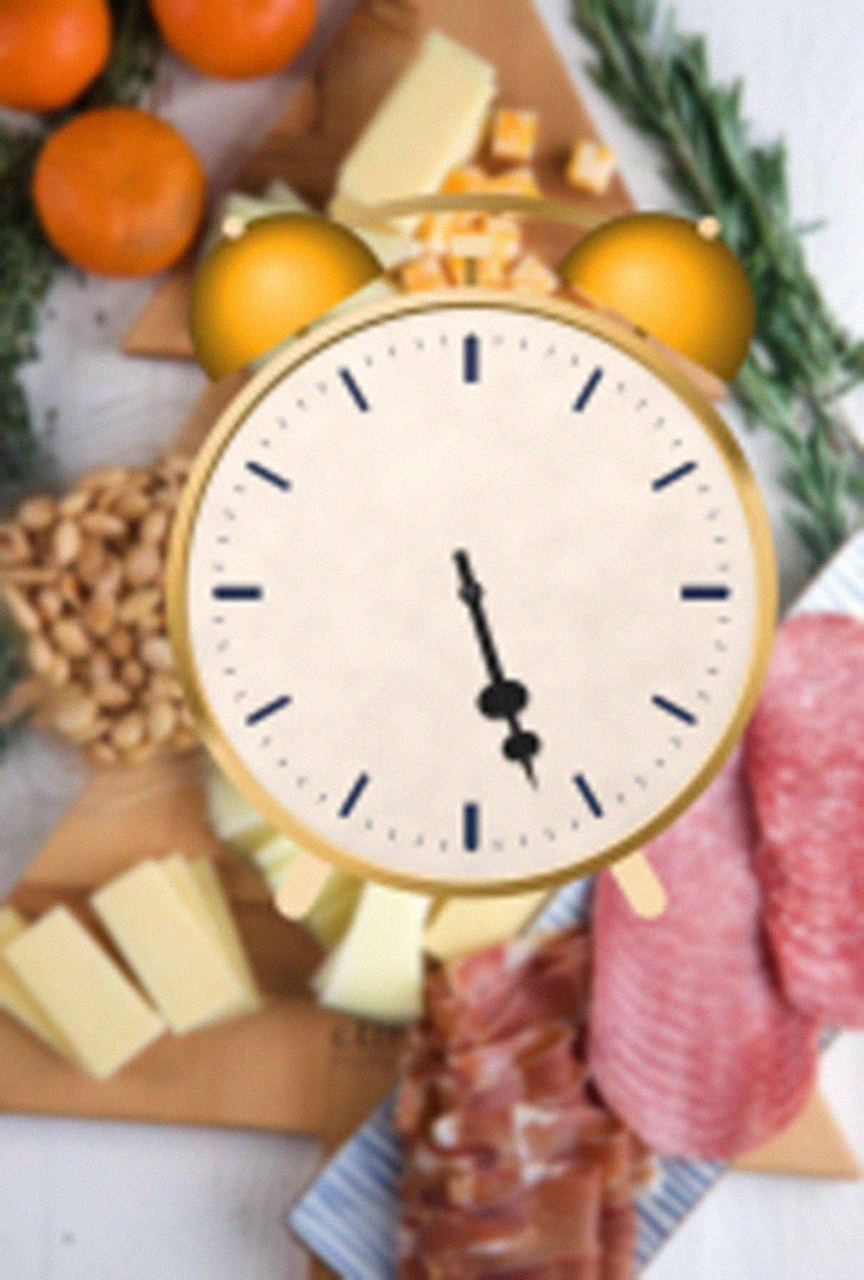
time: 5:27
